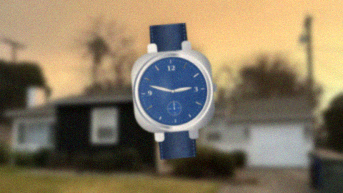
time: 2:48
